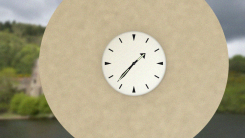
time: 1:37
